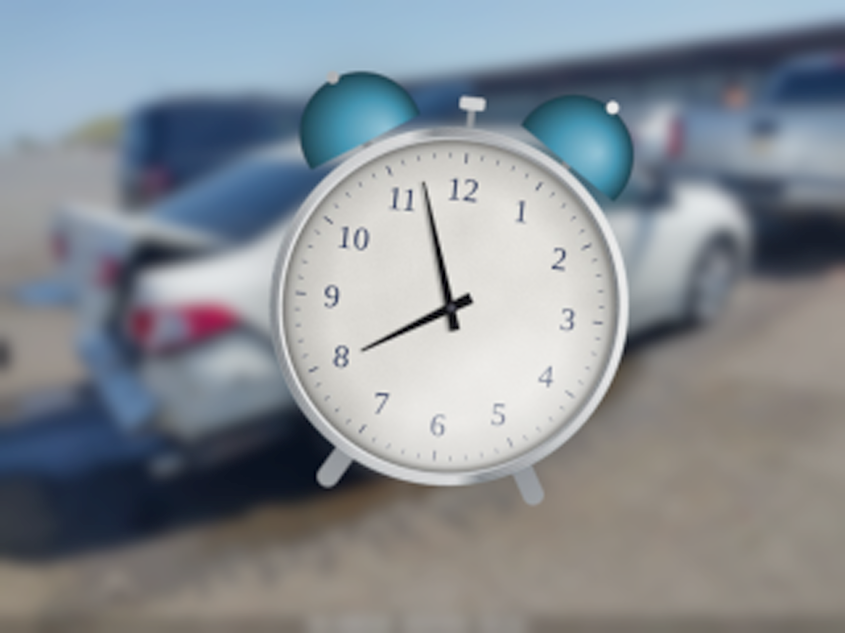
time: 7:57
